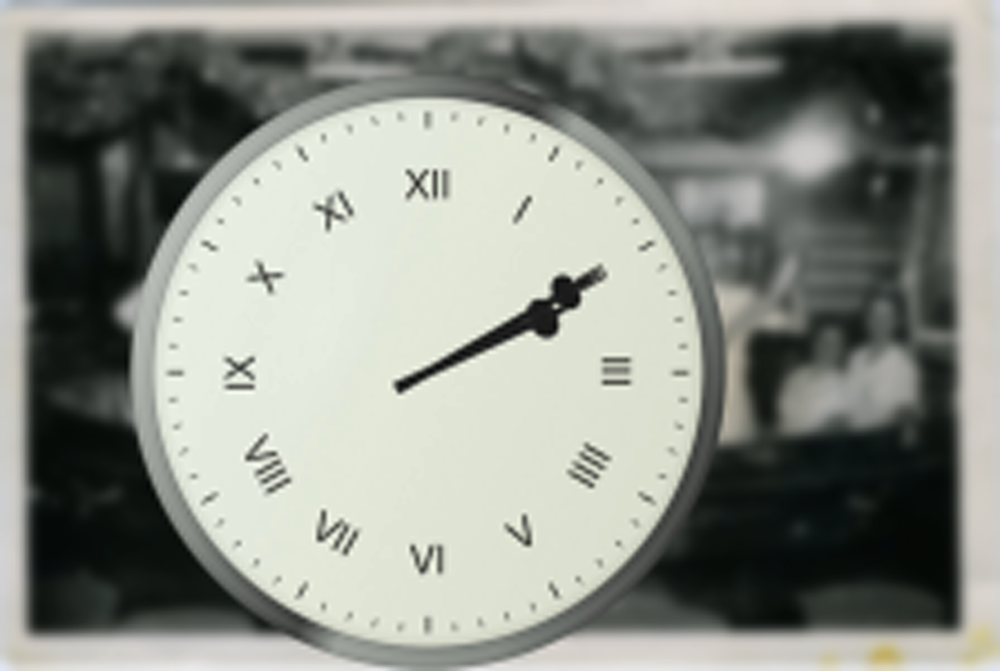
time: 2:10
